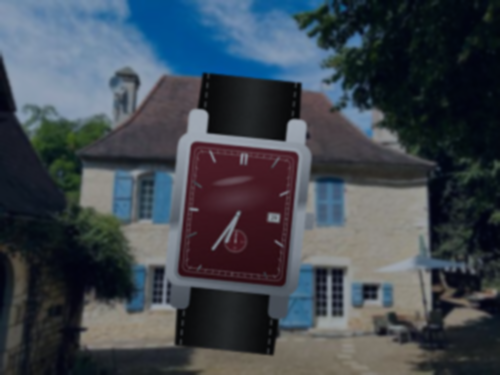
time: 6:35
